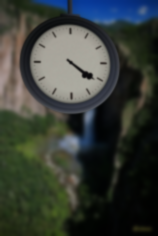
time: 4:21
